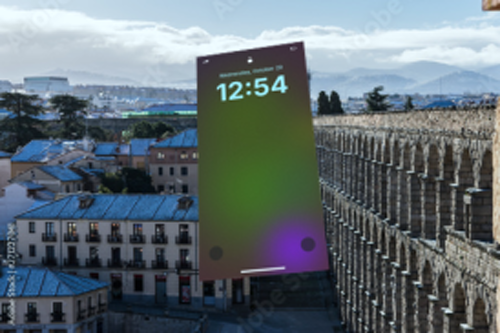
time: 12:54
